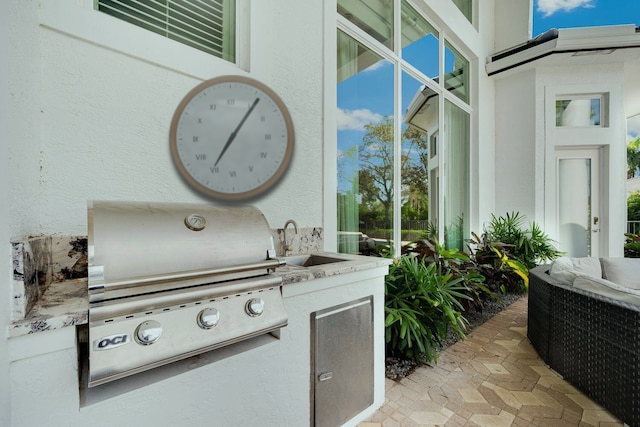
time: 7:06
